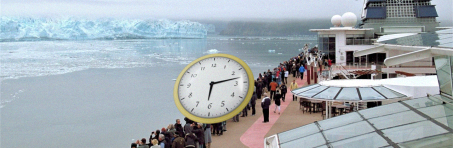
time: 6:13
